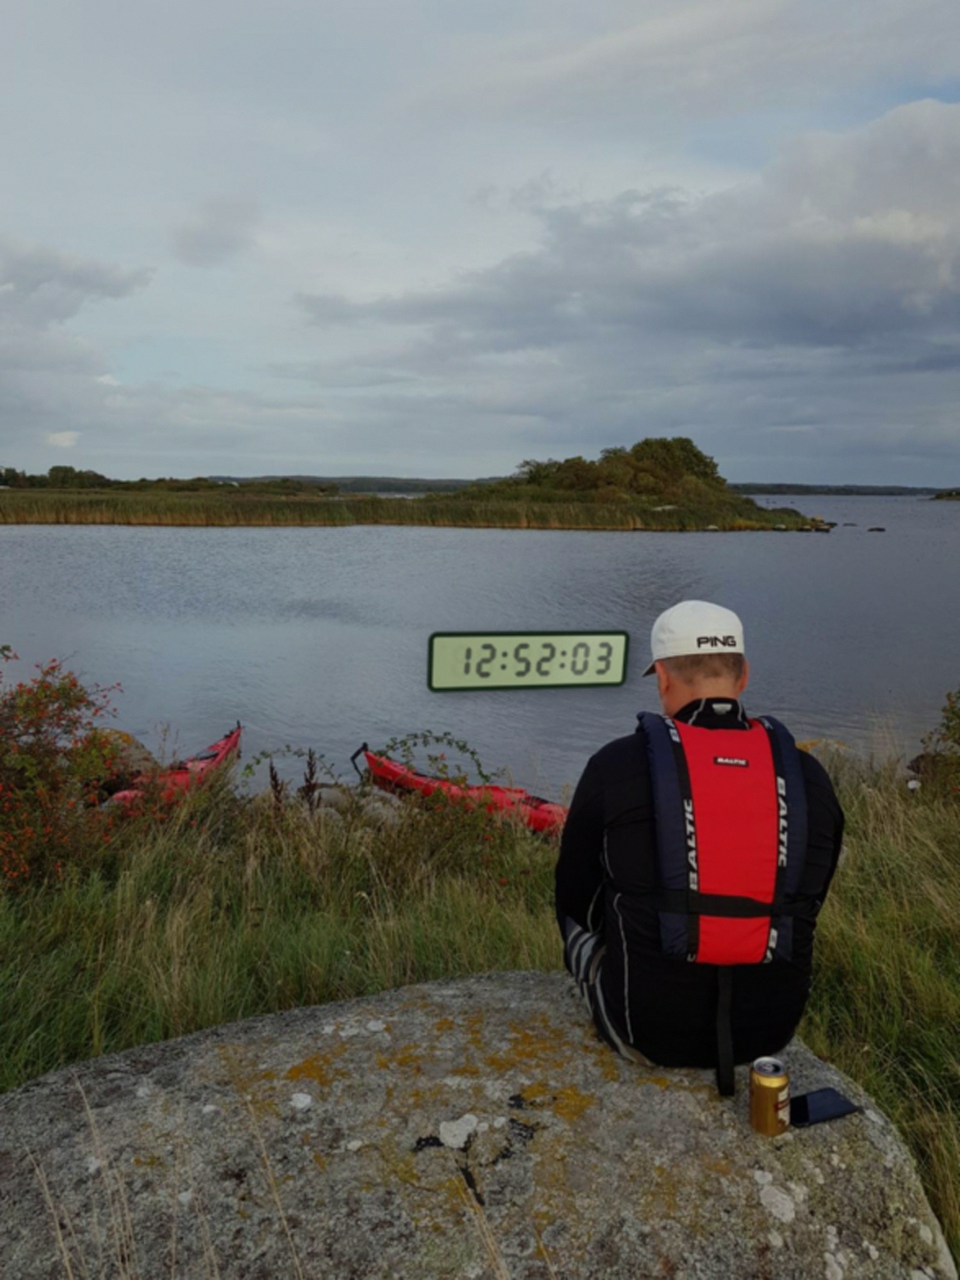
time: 12:52:03
